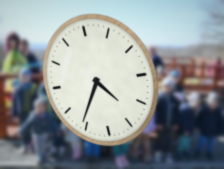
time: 4:36
